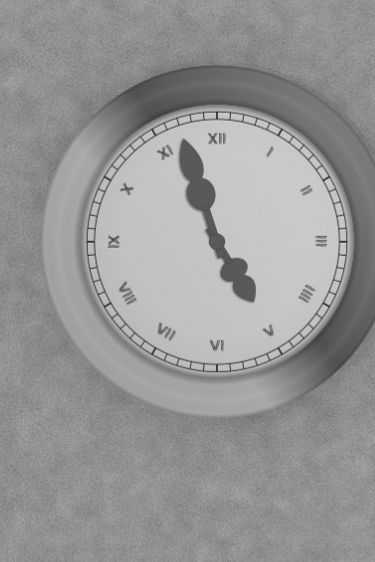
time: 4:57
